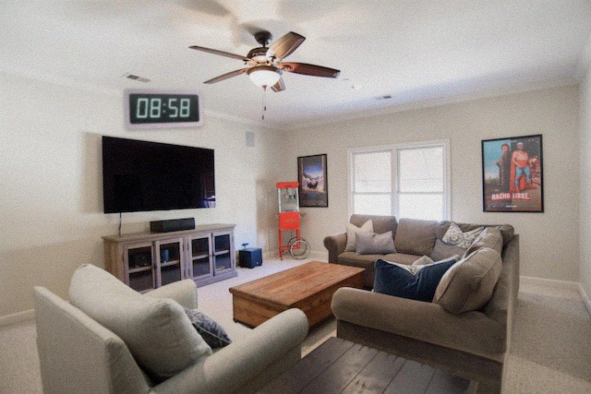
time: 8:58
